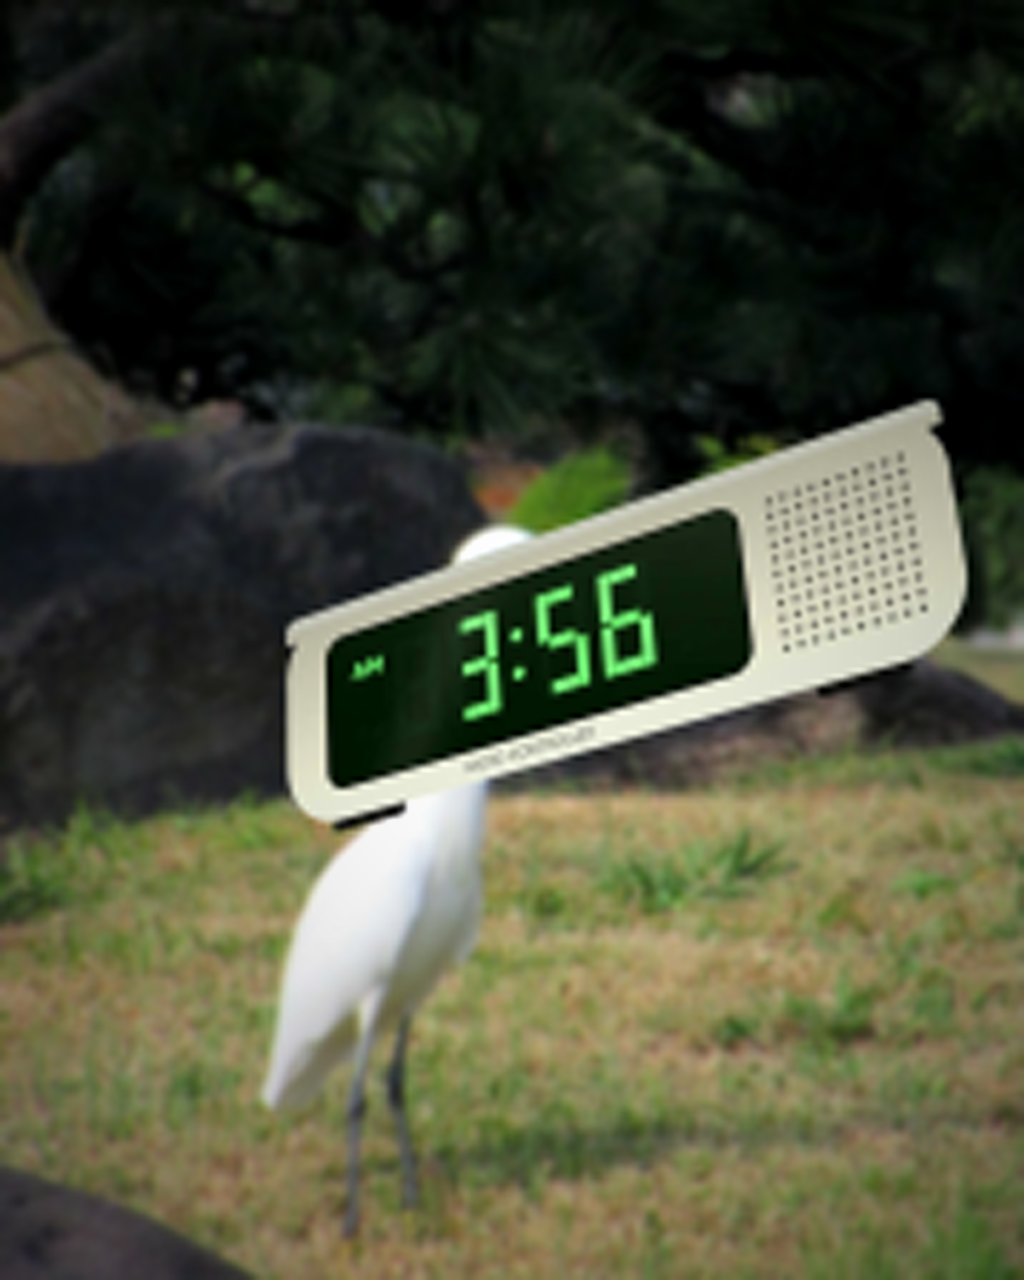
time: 3:56
